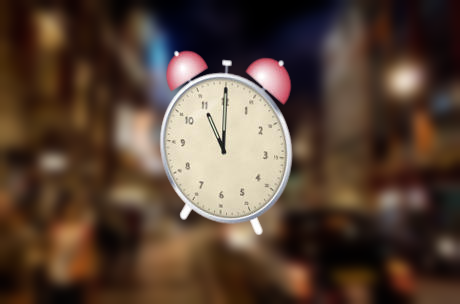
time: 11:00
